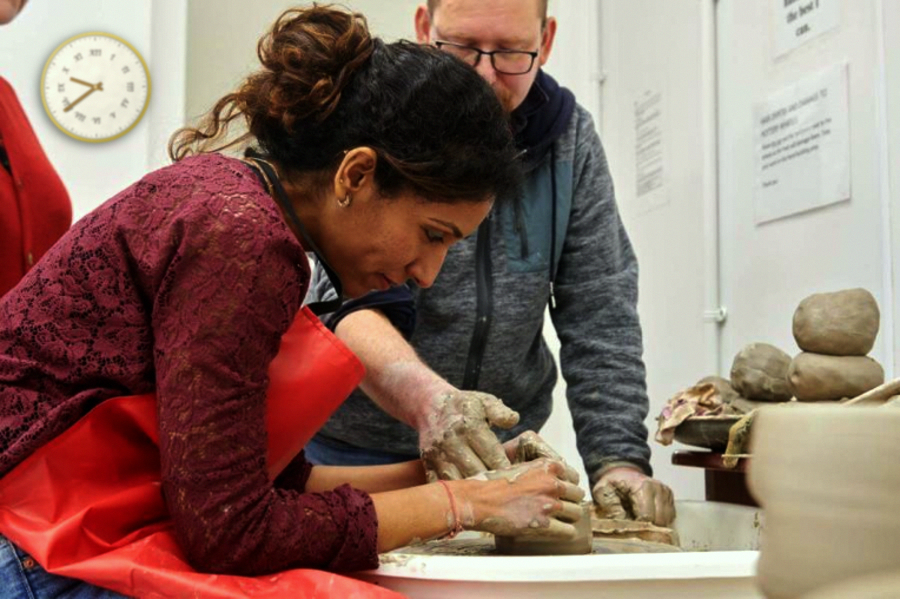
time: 9:39
